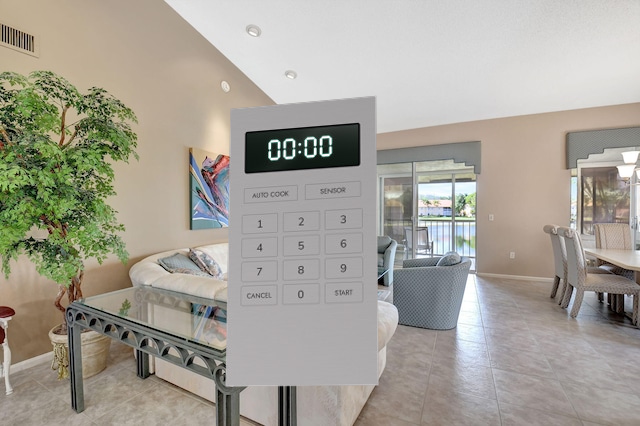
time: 0:00
